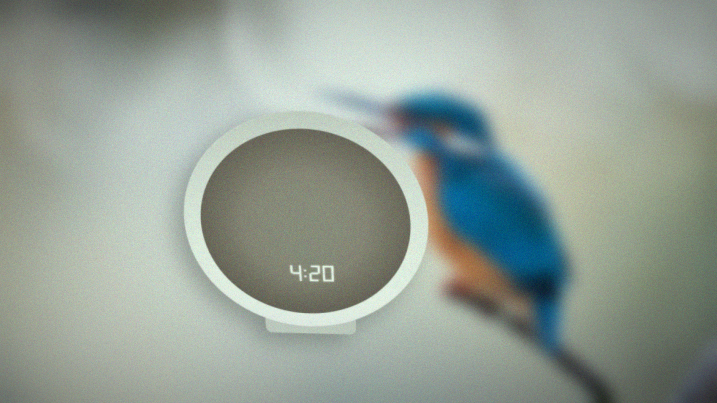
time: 4:20
